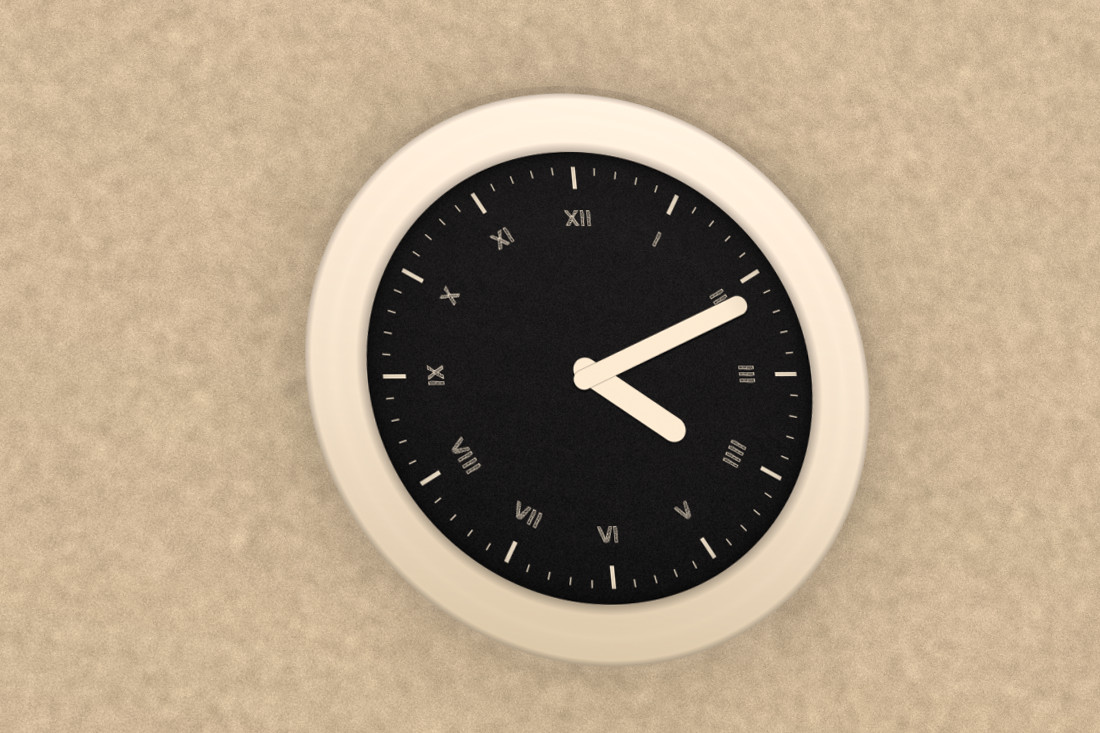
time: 4:11
